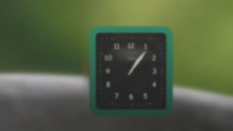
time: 1:06
